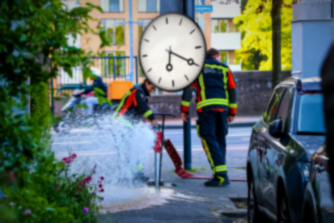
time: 6:20
